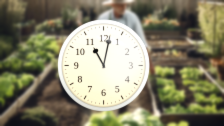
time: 11:02
